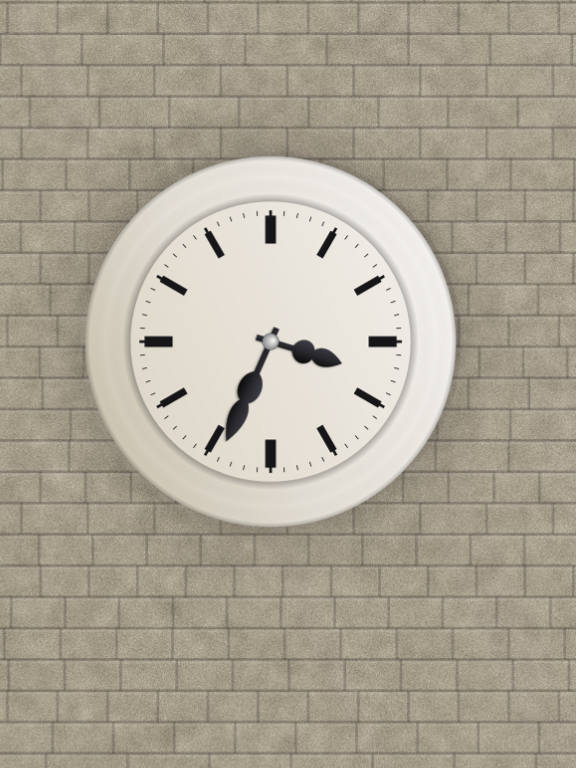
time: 3:34
